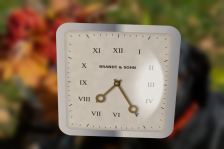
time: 7:25
